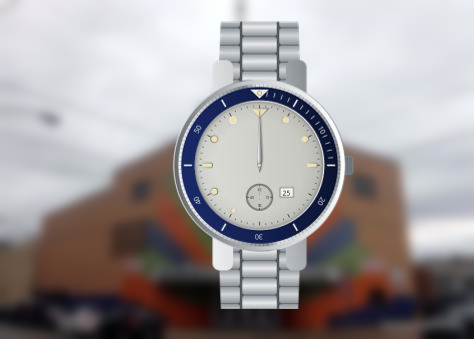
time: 12:00
